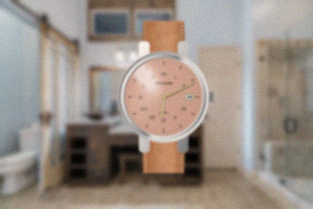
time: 6:11
